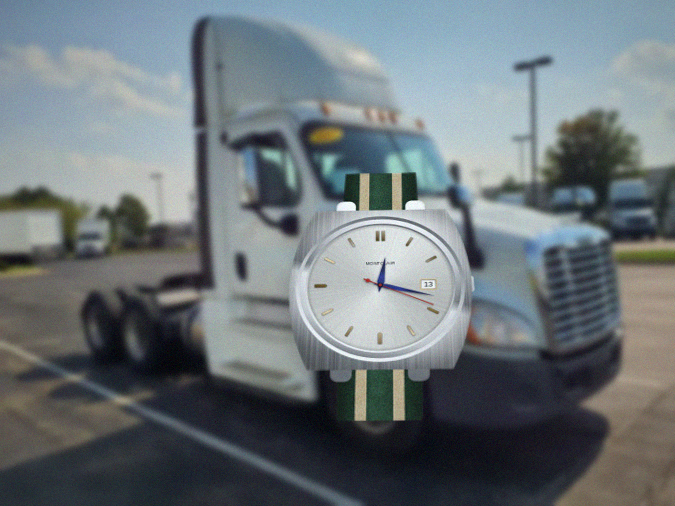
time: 12:17:19
